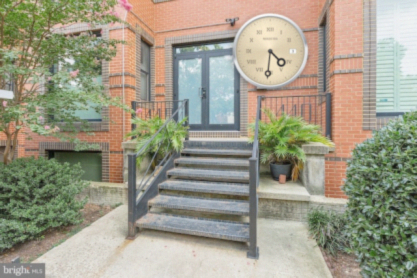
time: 4:31
